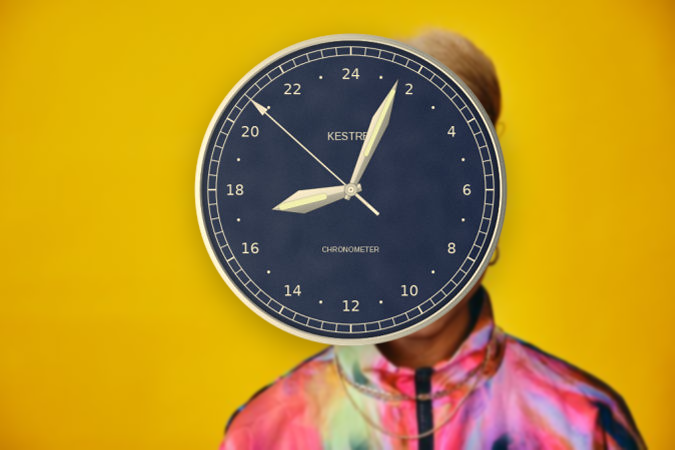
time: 17:03:52
